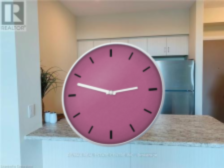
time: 2:48
